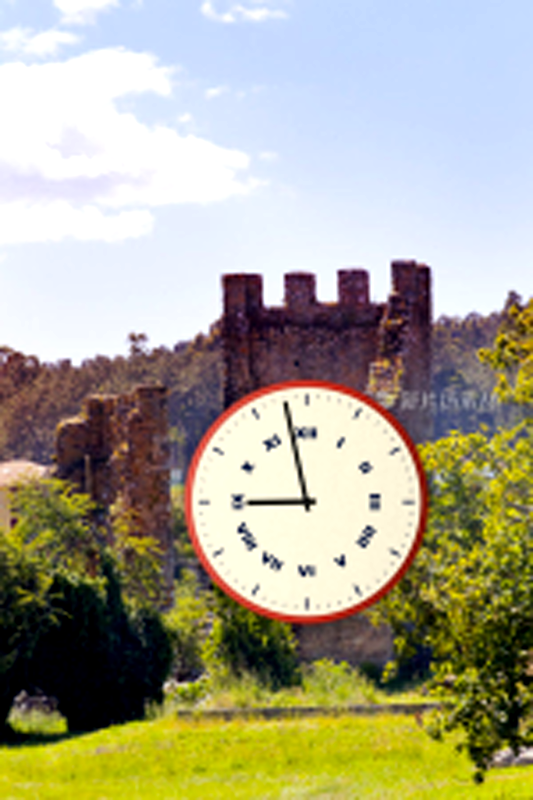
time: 8:58
